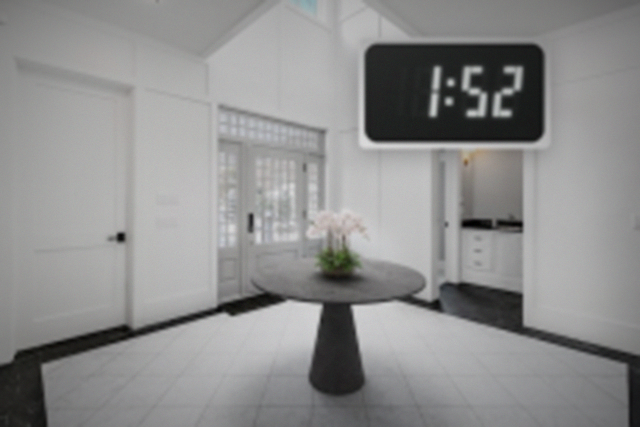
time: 1:52
